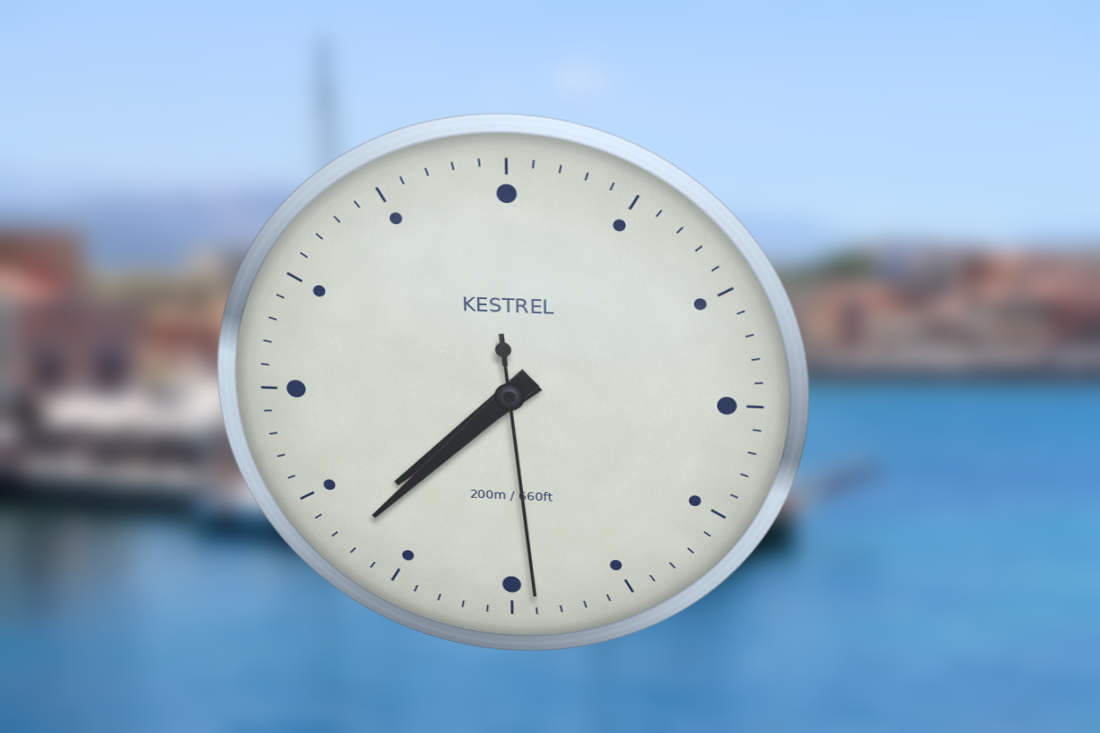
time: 7:37:29
